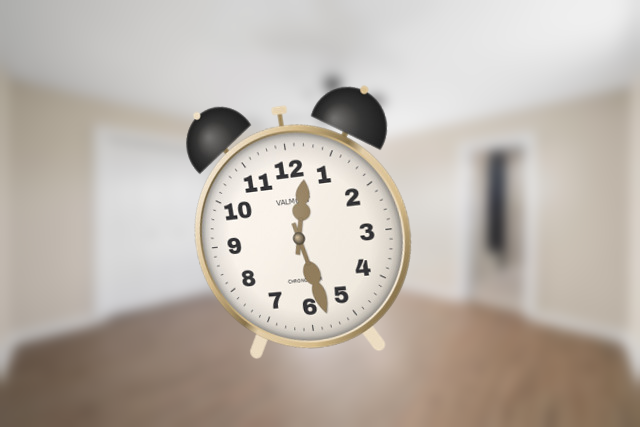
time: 12:28
